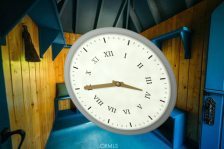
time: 3:45
